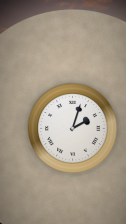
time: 2:03
